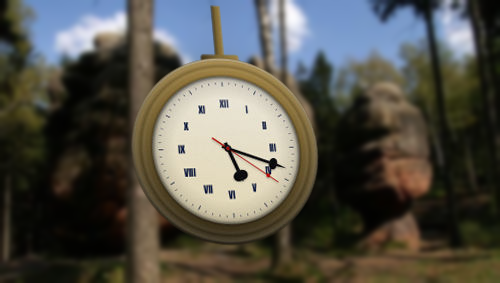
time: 5:18:21
